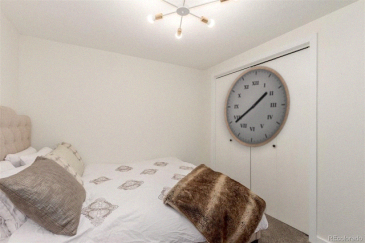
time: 1:39
